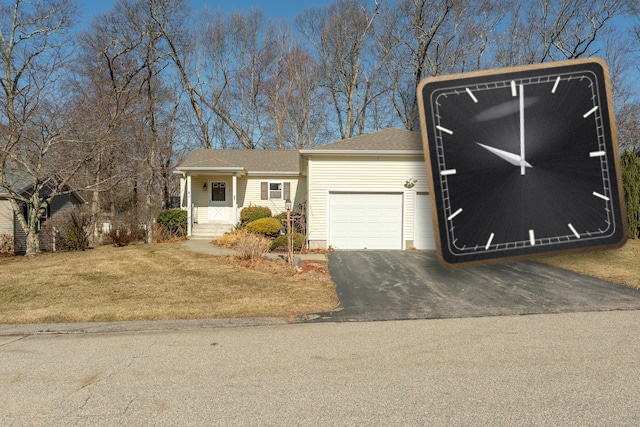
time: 10:01
